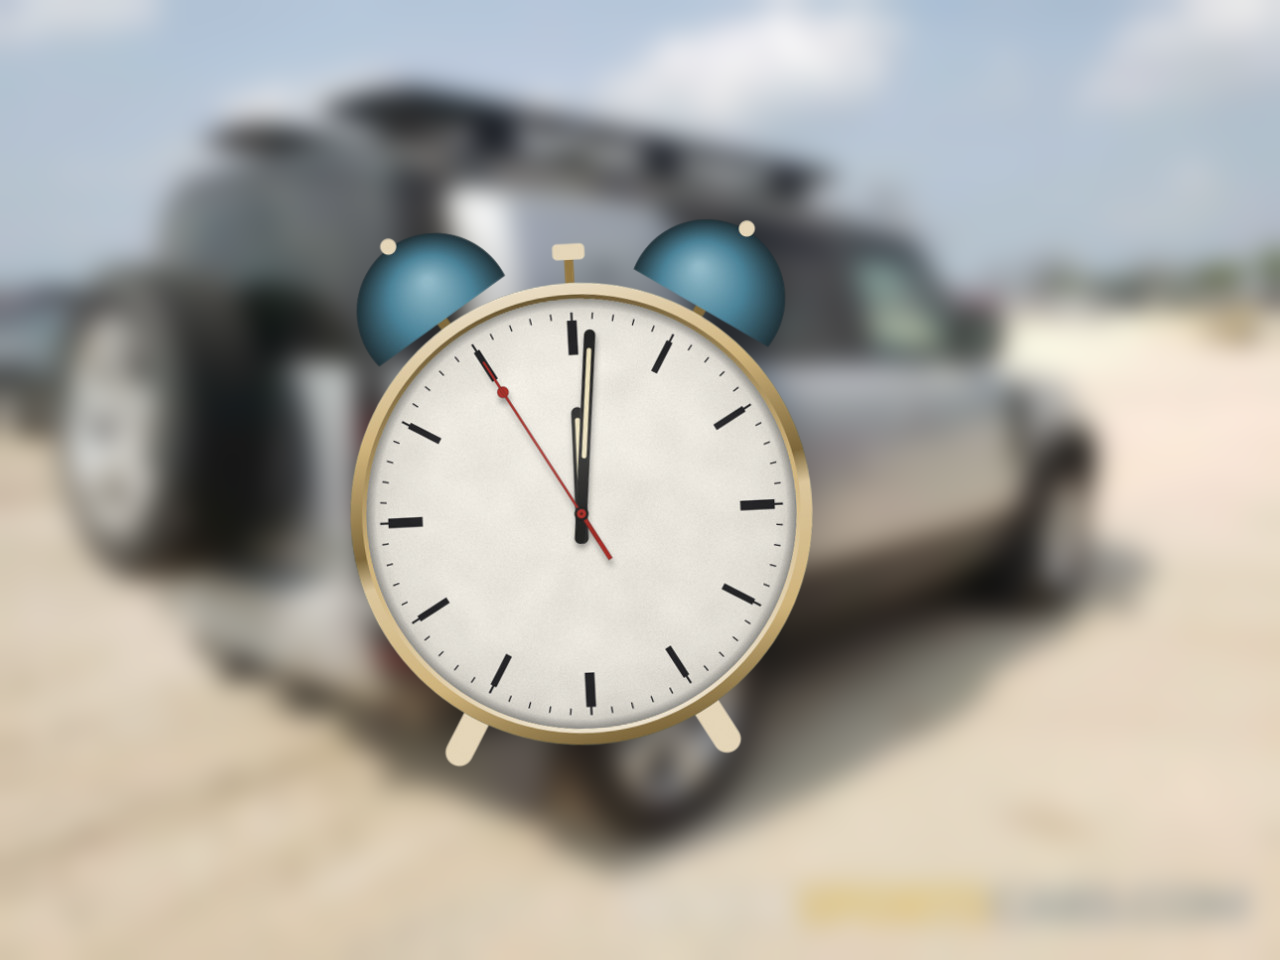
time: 12:00:55
